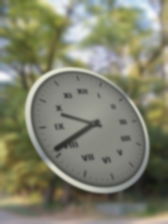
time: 9:41
